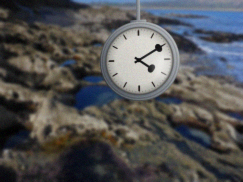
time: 4:10
